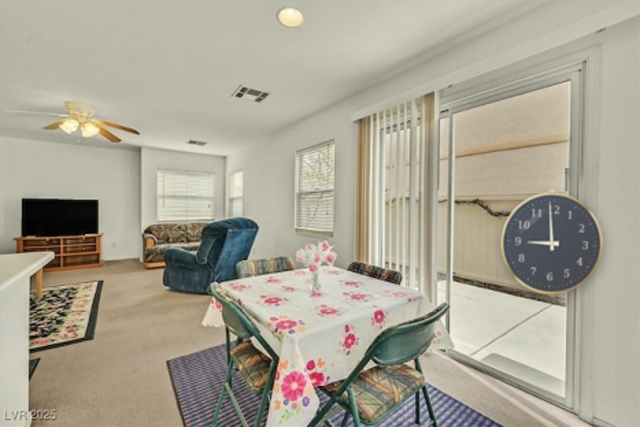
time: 8:59
